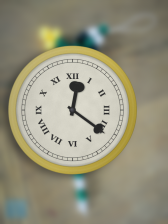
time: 12:21
